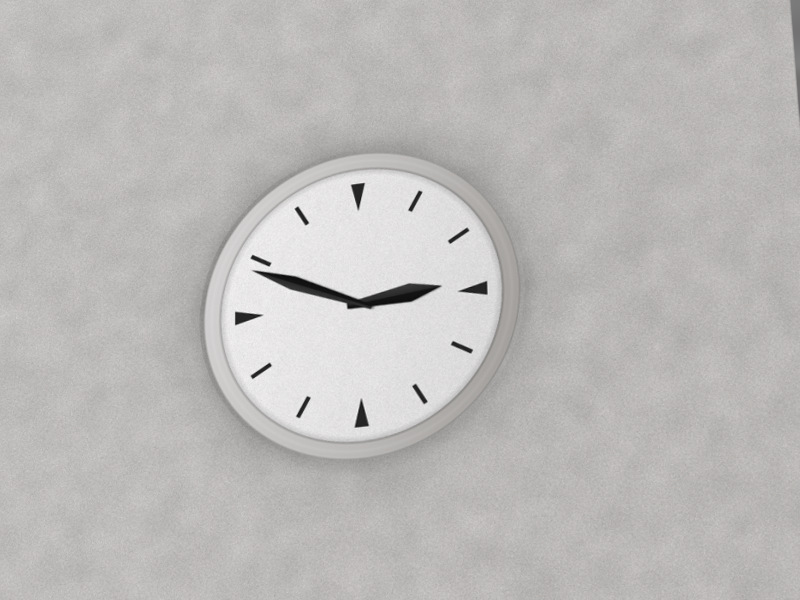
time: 2:49
